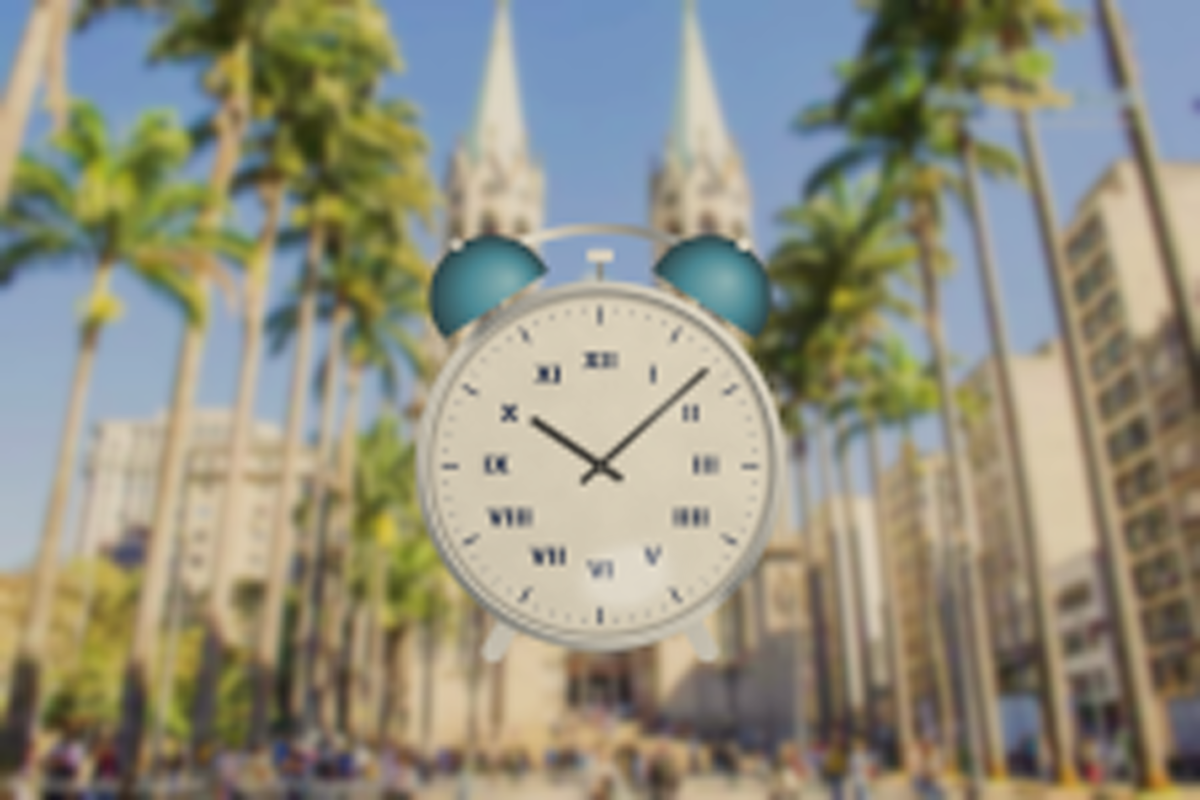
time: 10:08
